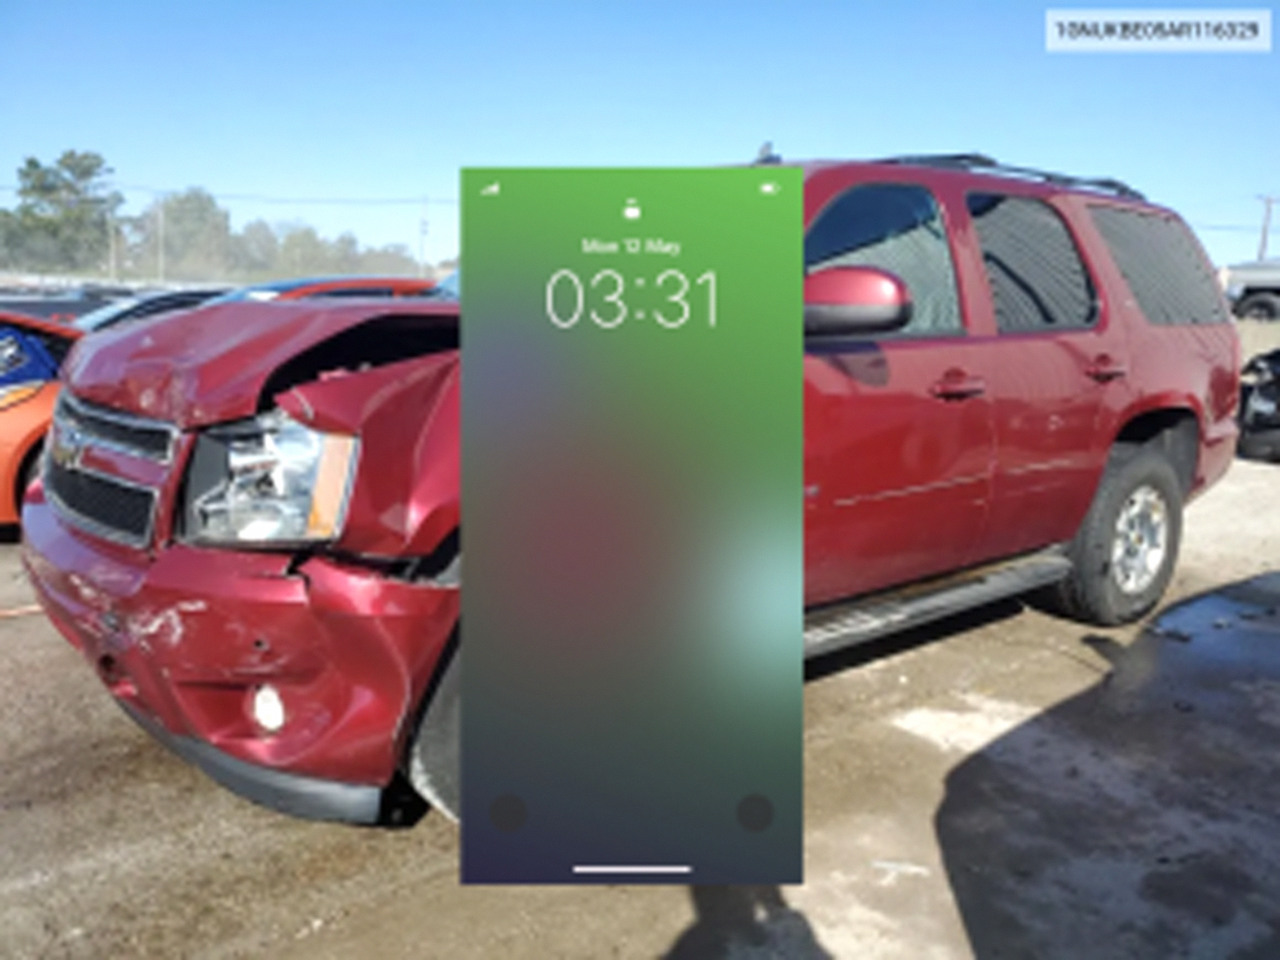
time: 3:31
